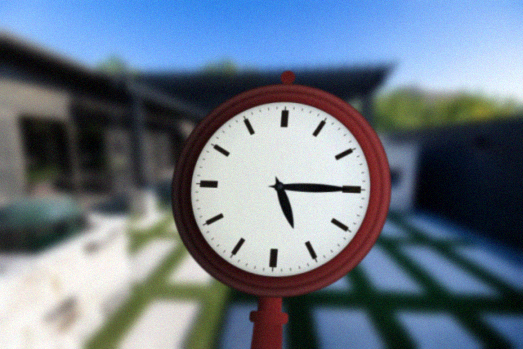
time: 5:15
